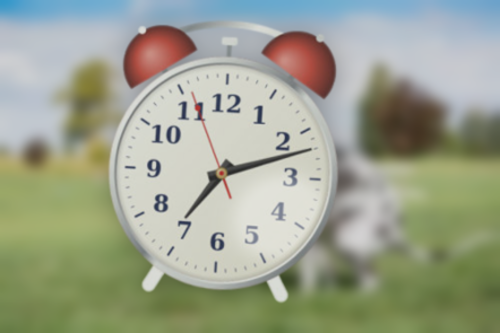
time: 7:11:56
